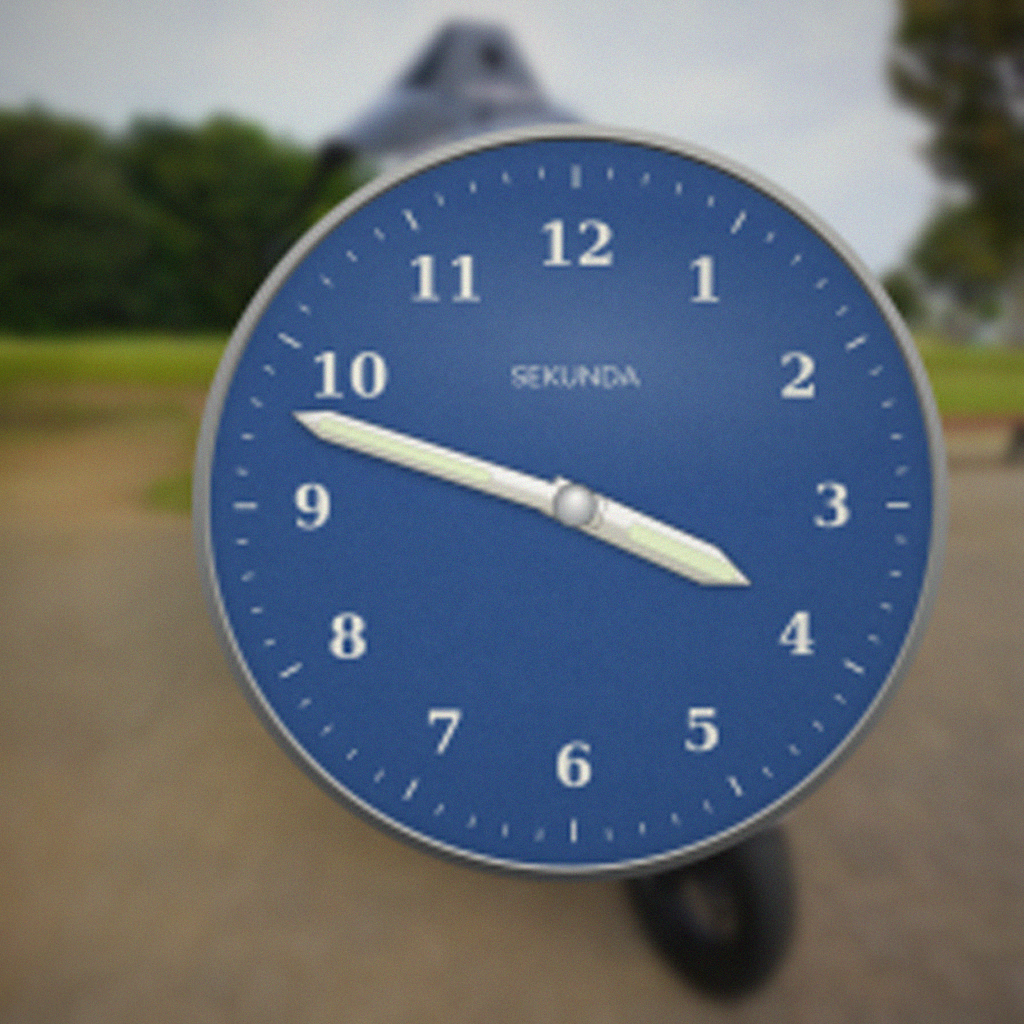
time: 3:48
